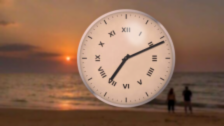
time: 7:11
